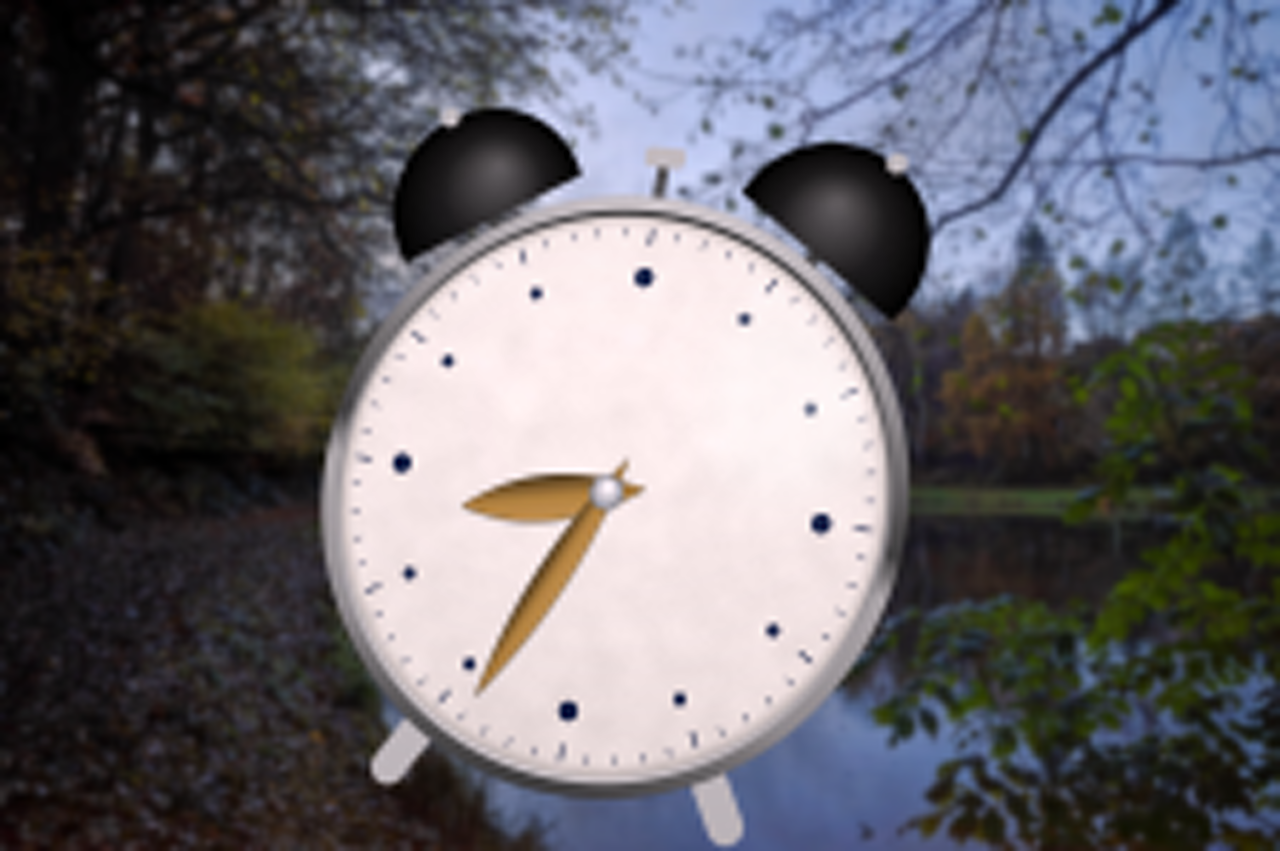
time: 8:34
